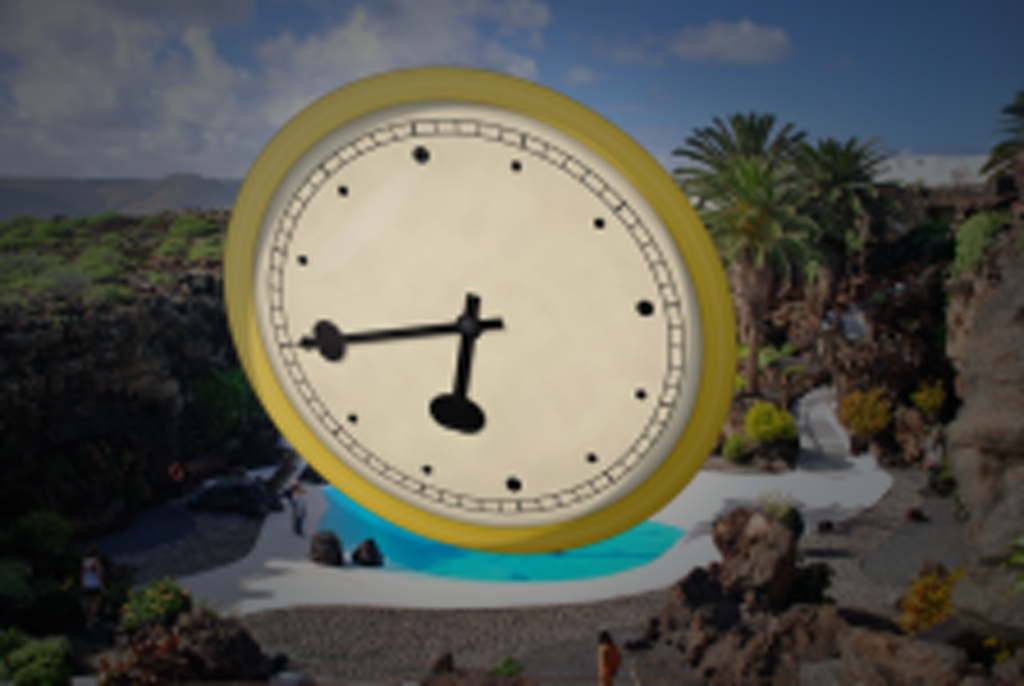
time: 6:45
